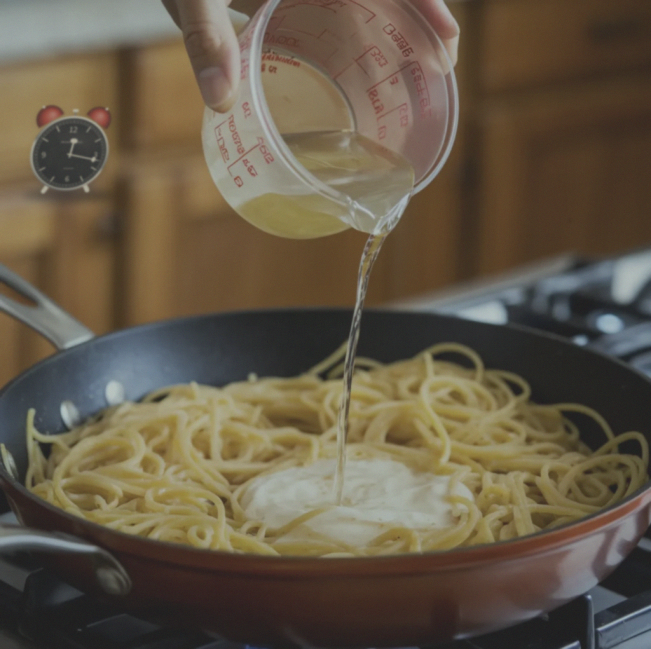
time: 12:17
